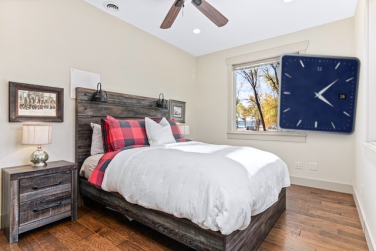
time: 4:08
